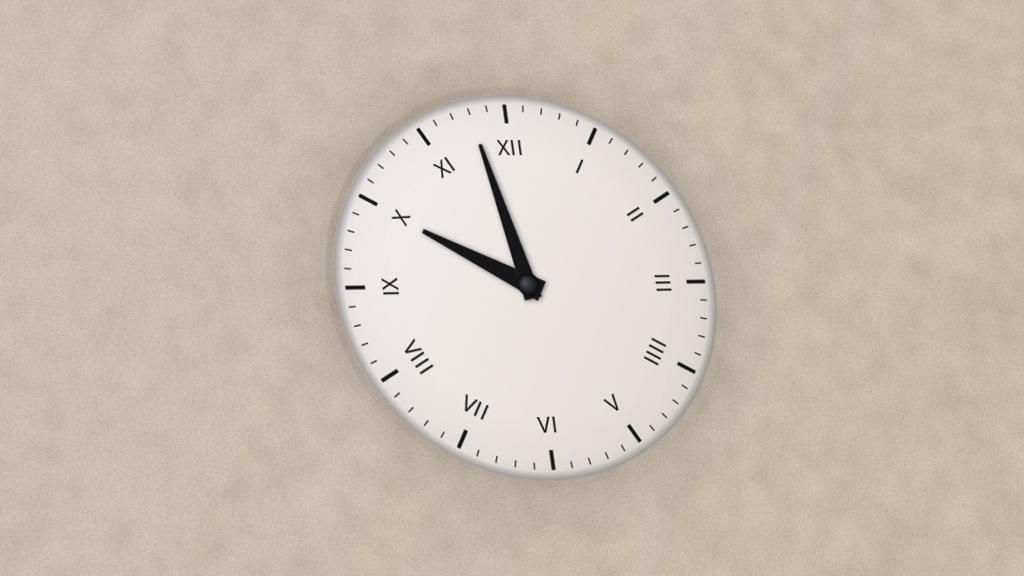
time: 9:58
